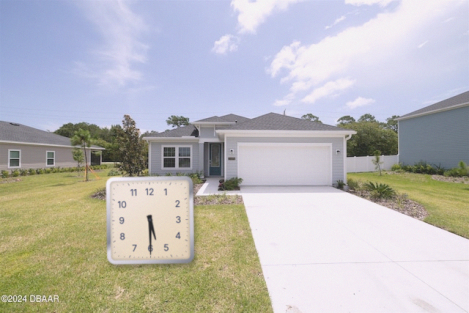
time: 5:30
